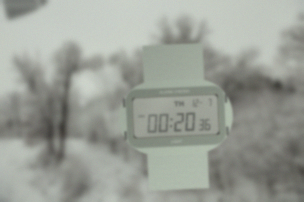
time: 0:20:36
